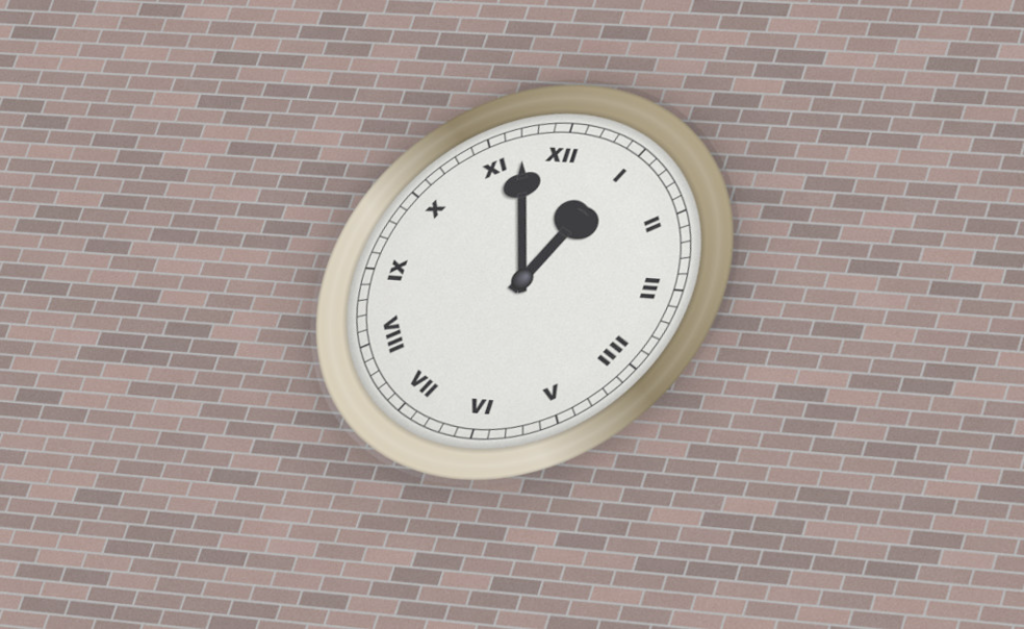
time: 12:57
